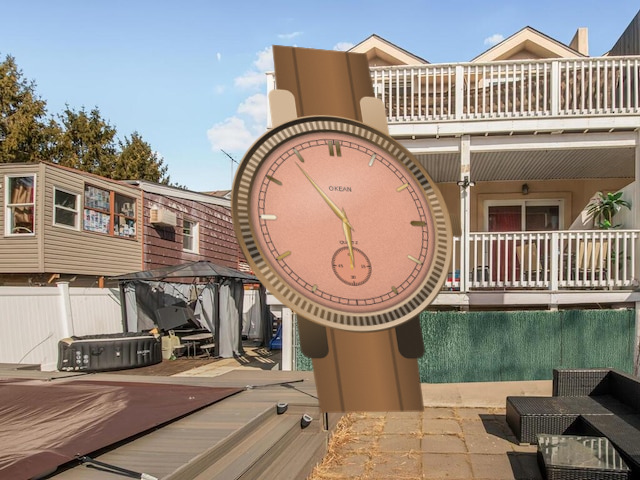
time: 5:54
